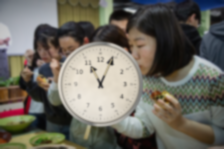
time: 11:04
